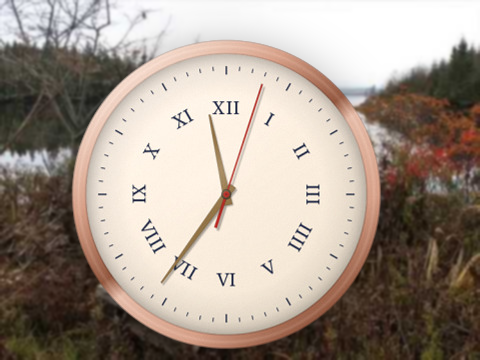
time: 11:36:03
